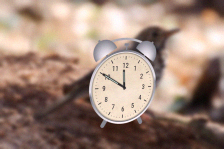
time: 11:50
